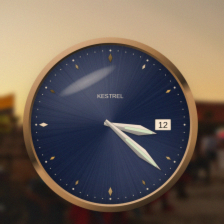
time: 3:22
